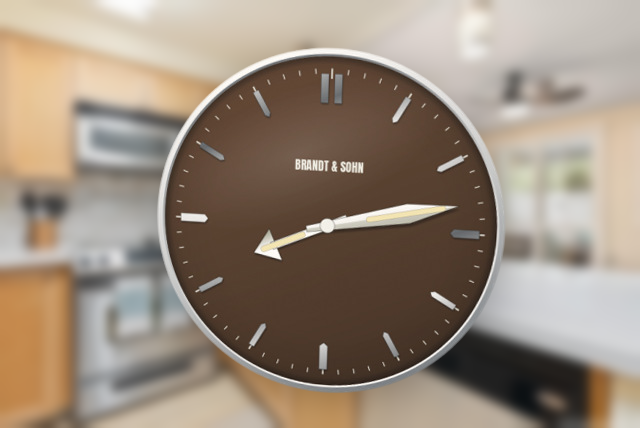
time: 8:13
